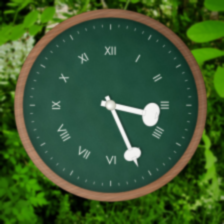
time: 3:26
